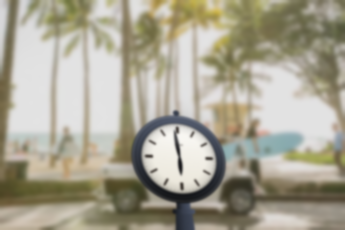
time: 5:59
